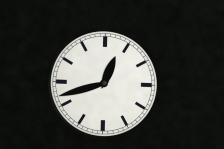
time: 12:42
